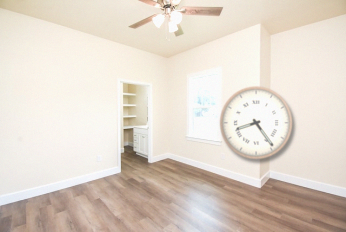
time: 8:24
